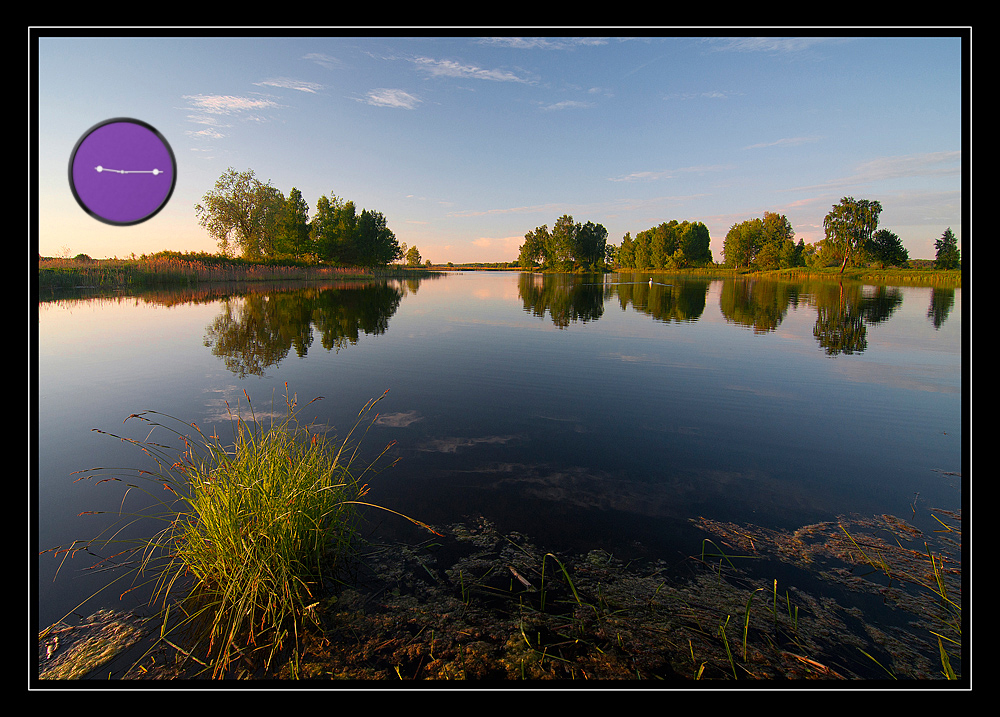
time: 9:15
